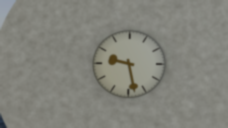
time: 9:28
